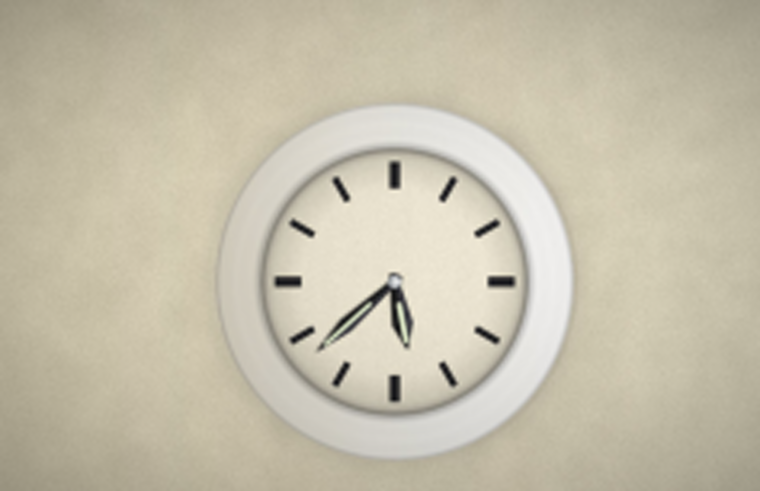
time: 5:38
